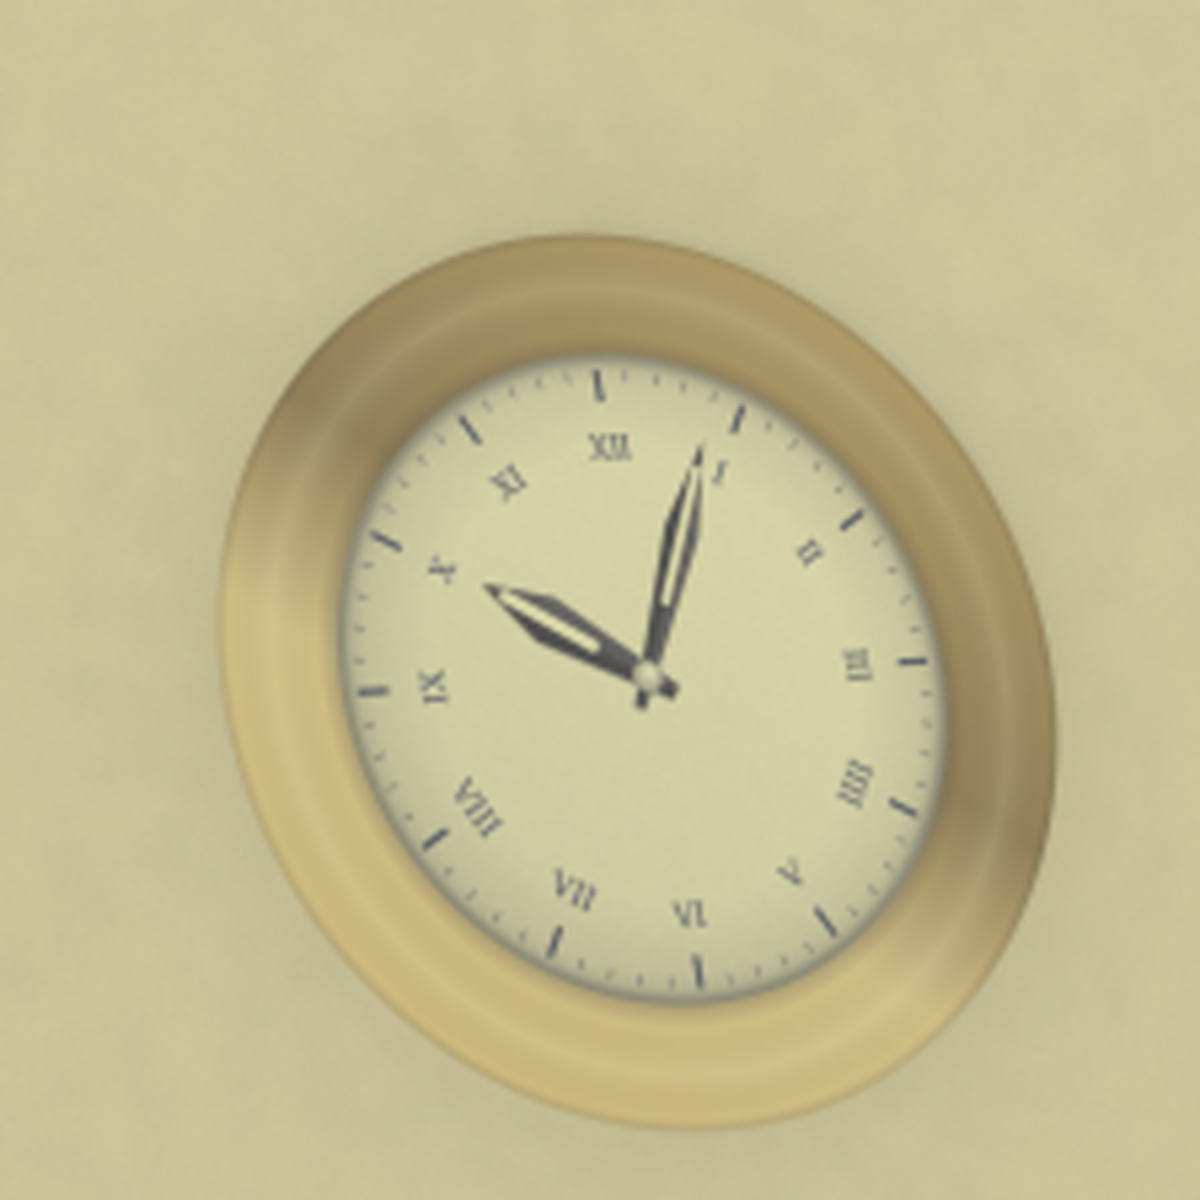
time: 10:04
